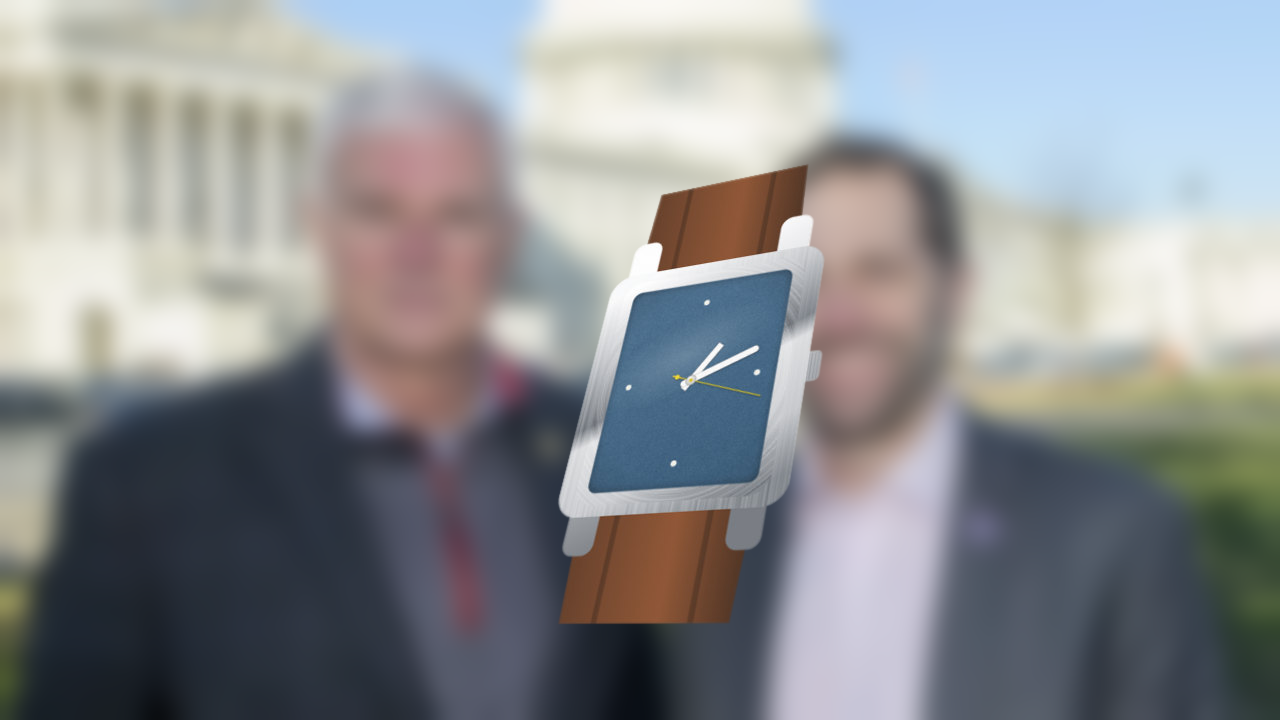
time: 1:11:18
